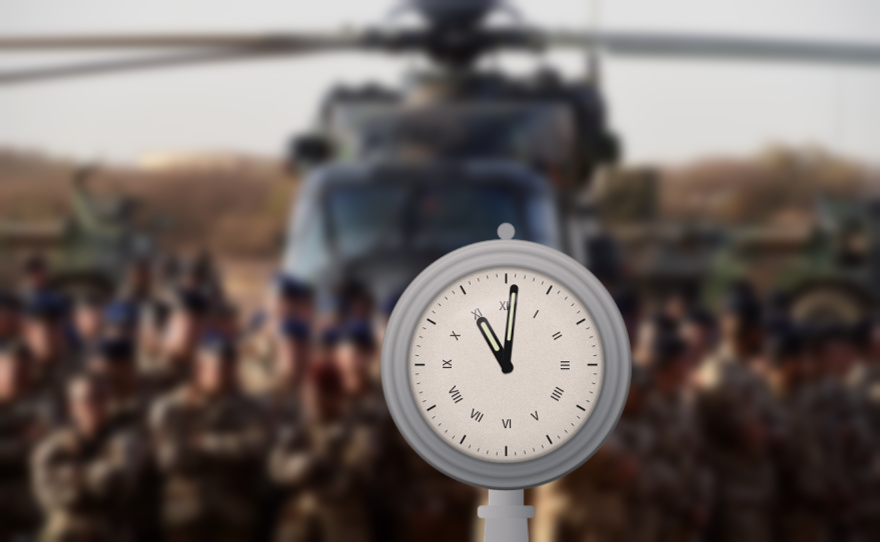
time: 11:01
